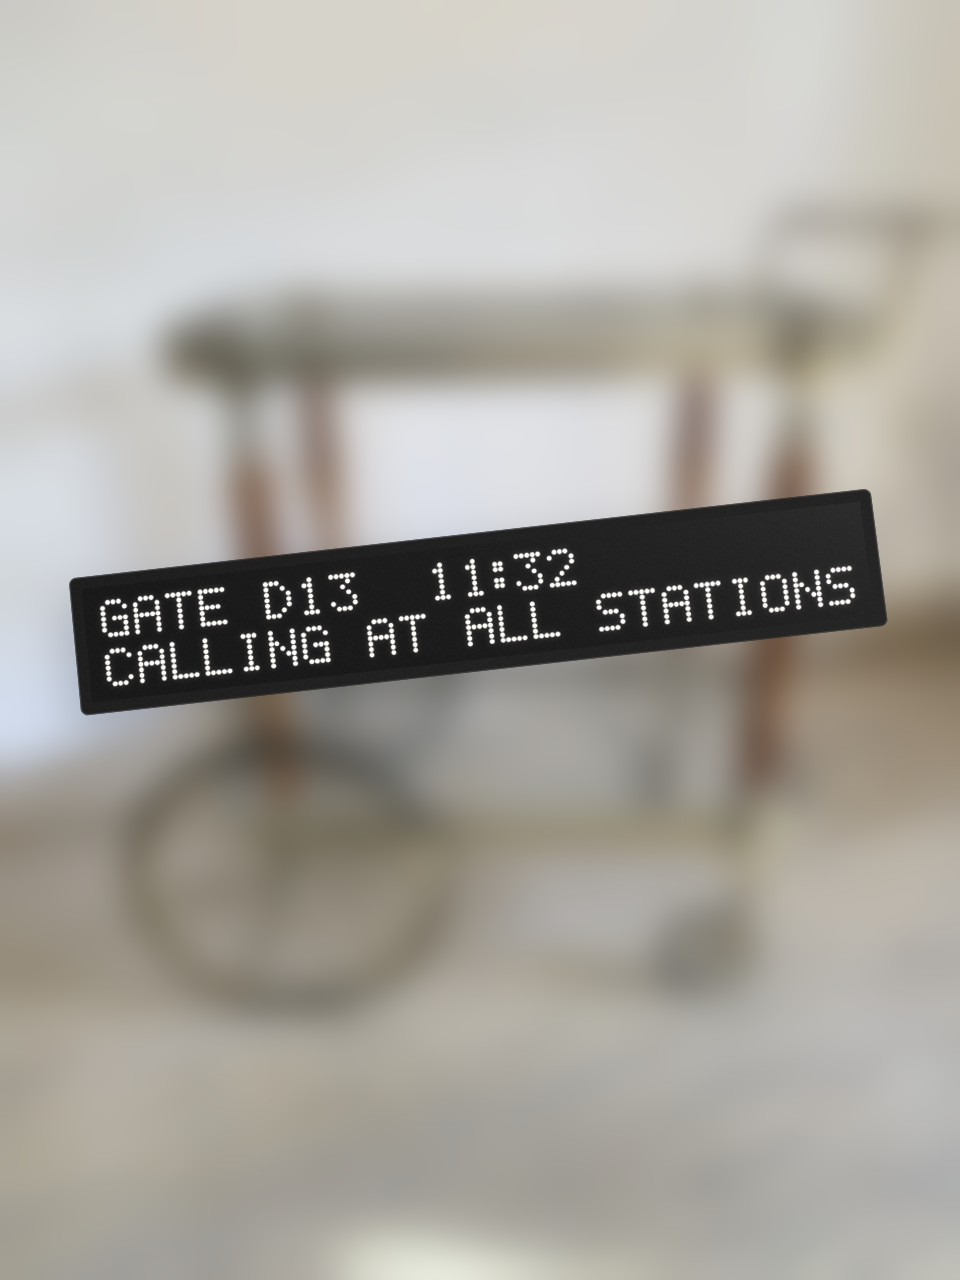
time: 11:32
